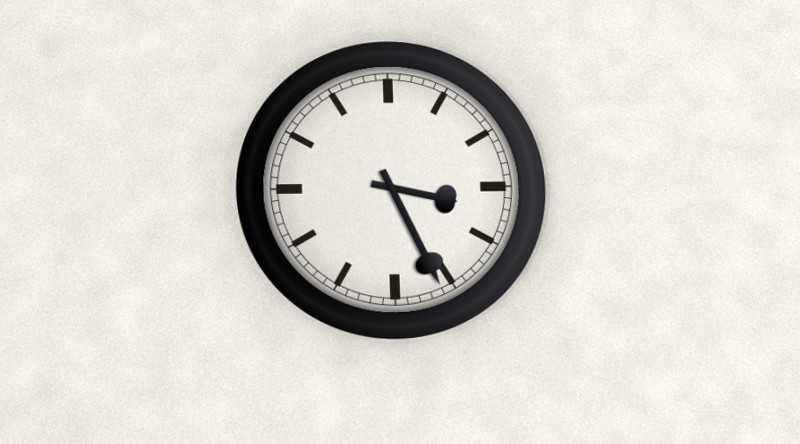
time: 3:26
